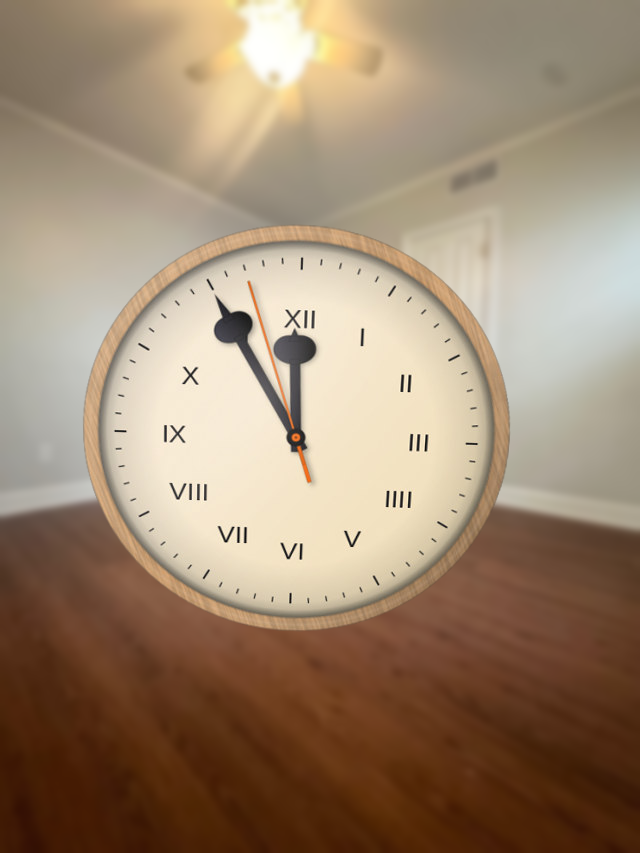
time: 11:54:57
